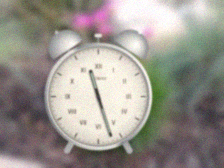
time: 11:27
